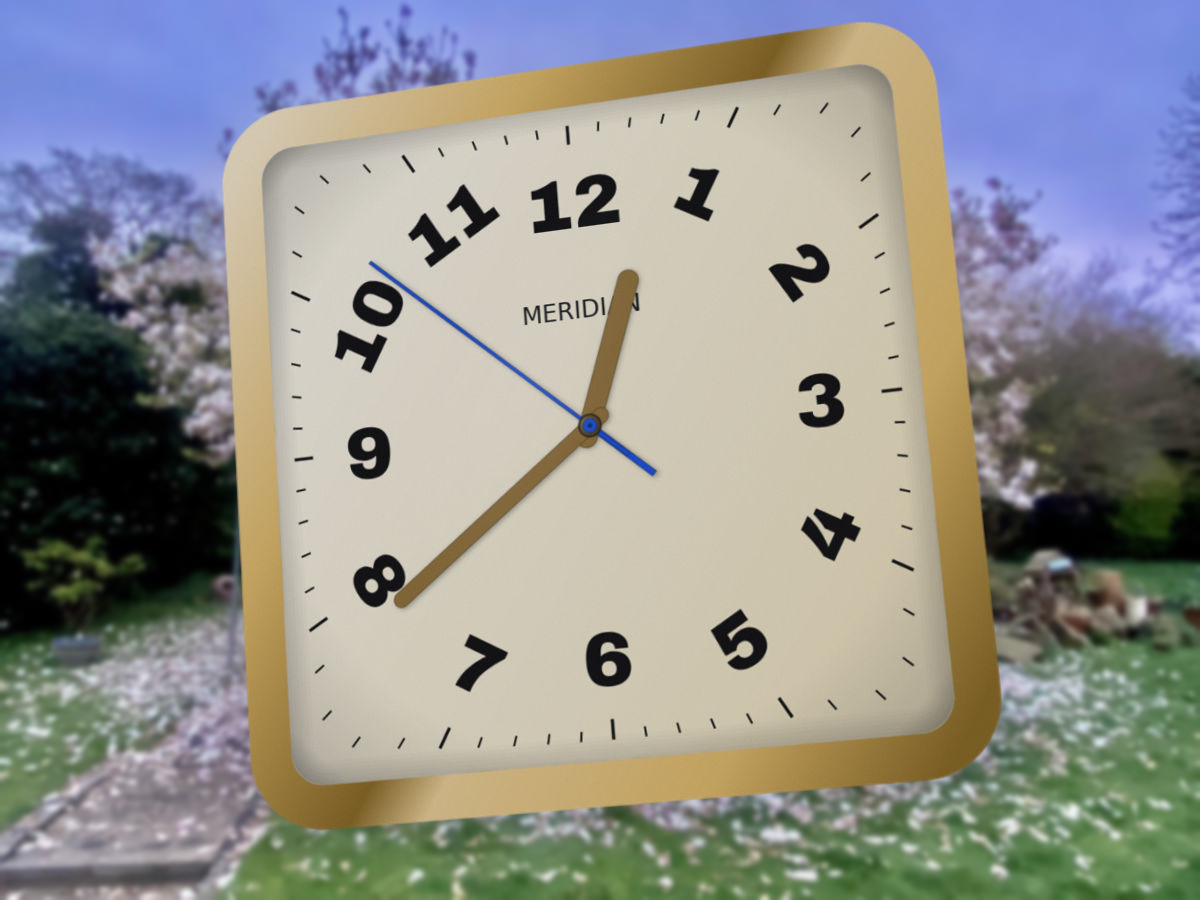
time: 12:38:52
